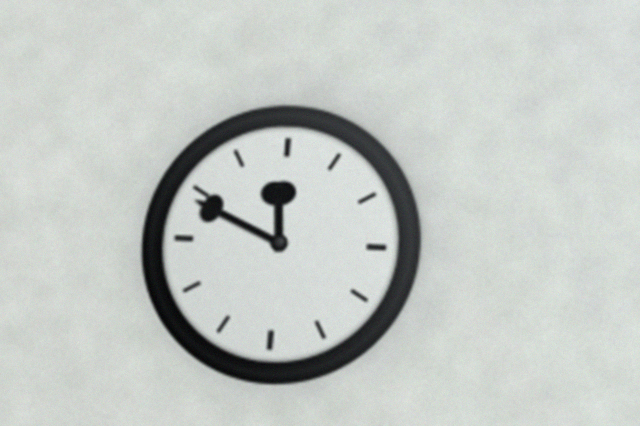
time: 11:49
